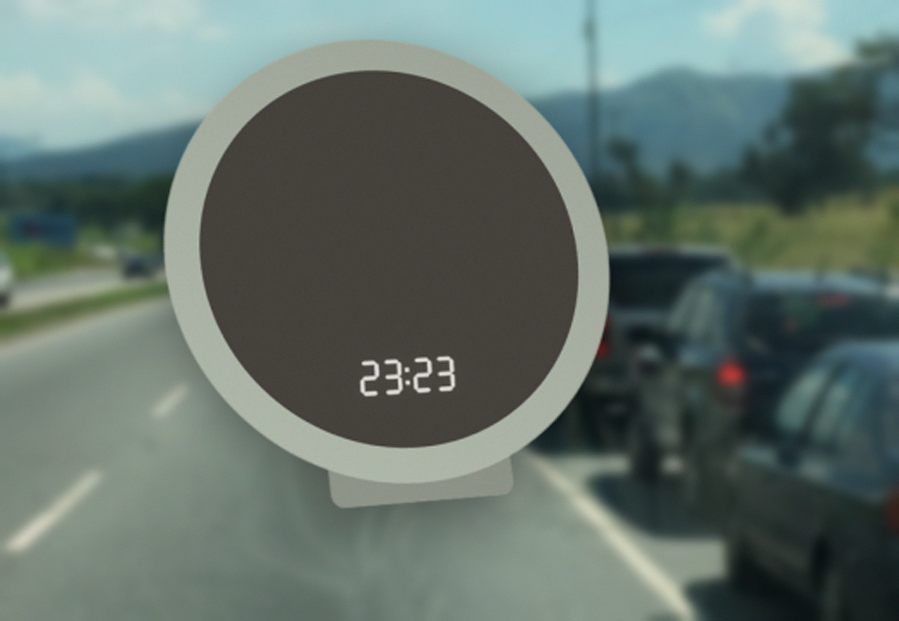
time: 23:23
